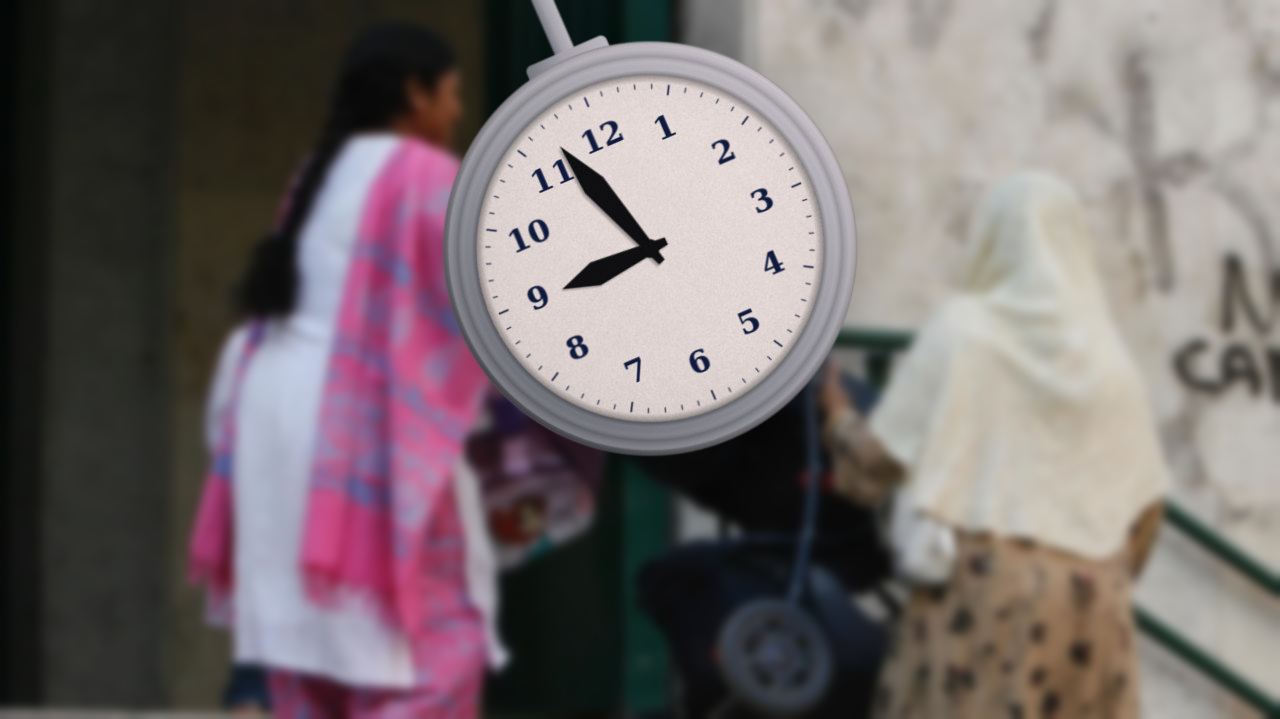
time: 8:57
